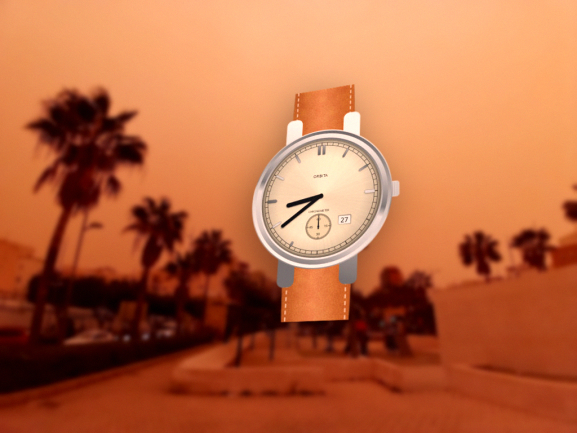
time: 8:39
